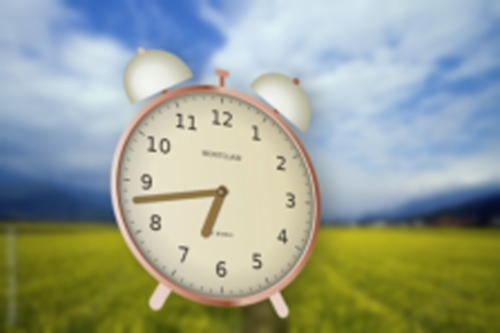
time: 6:43
